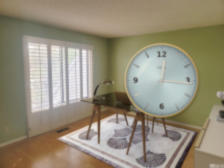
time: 12:16
